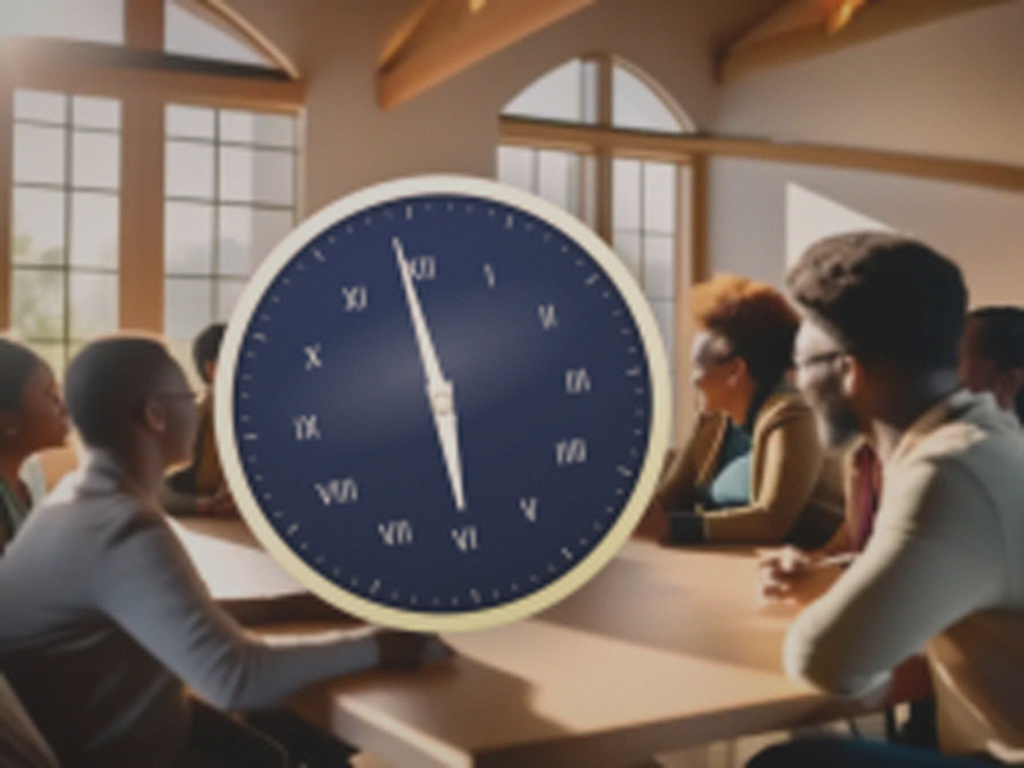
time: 5:59
